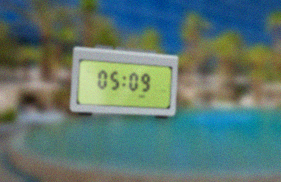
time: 5:09
